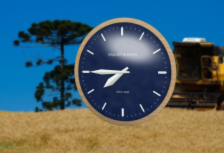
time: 7:45
